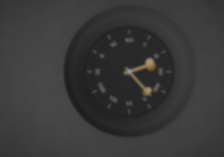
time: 2:23
